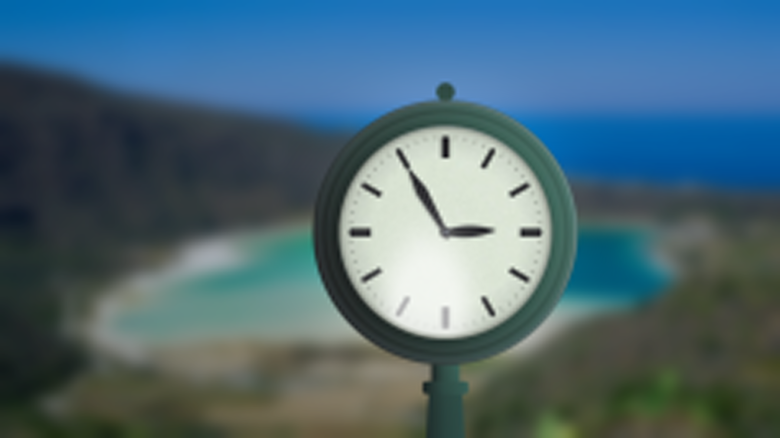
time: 2:55
